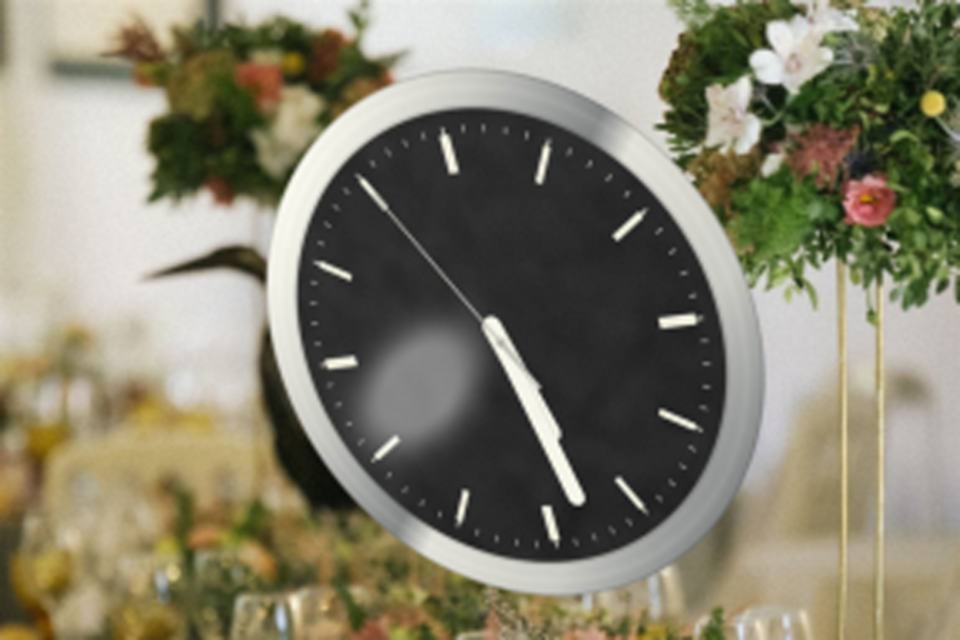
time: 5:27:55
